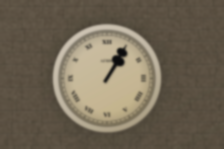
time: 1:05
